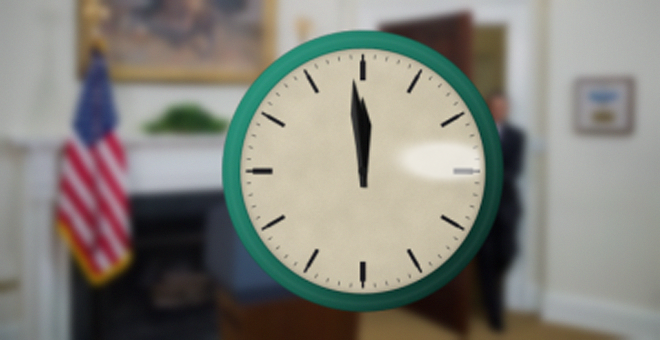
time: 11:59
